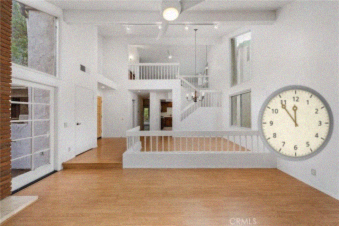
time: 11:54
